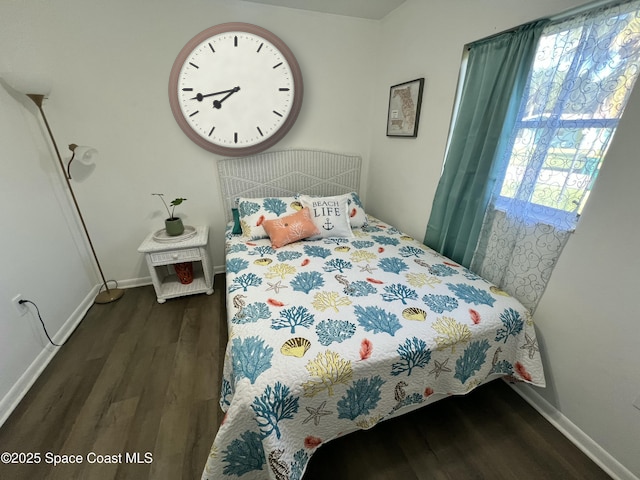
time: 7:43
